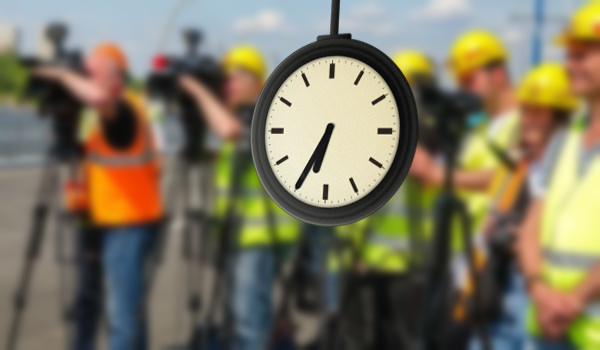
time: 6:35
